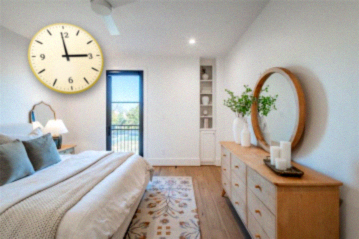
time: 2:59
